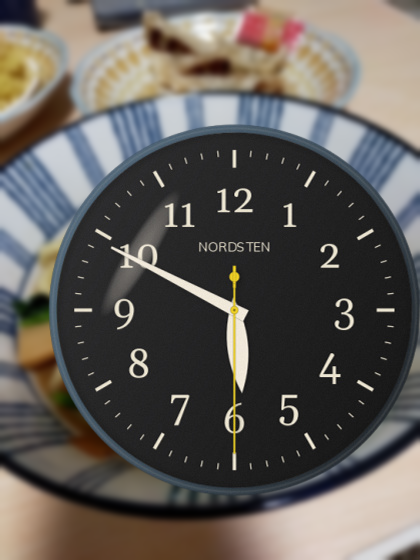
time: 5:49:30
